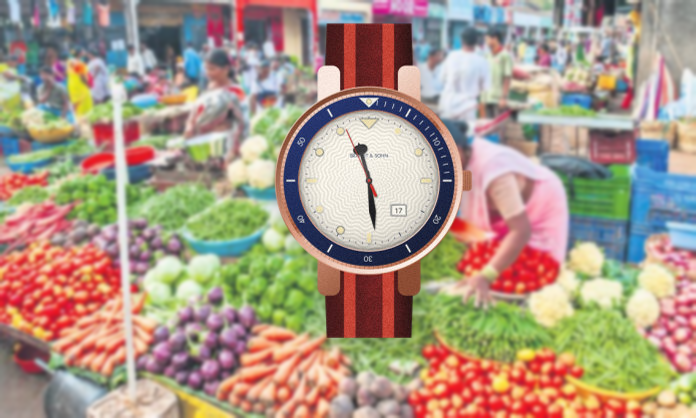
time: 11:28:56
